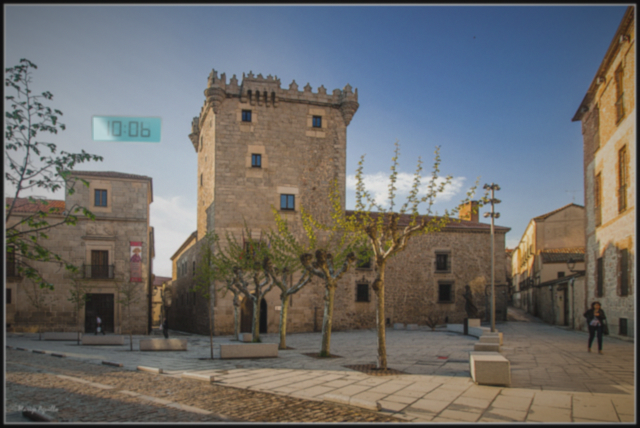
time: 10:06
